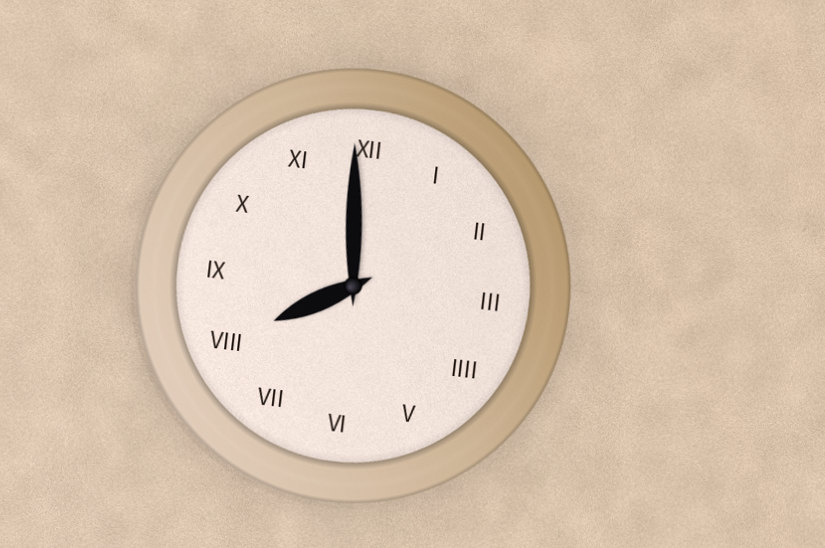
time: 7:59
